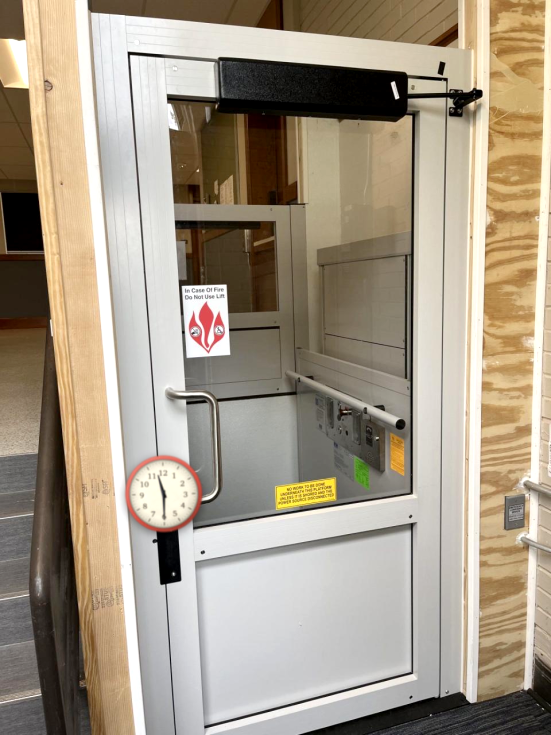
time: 11:30
